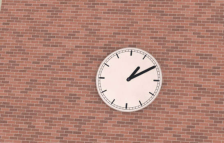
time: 1:10
